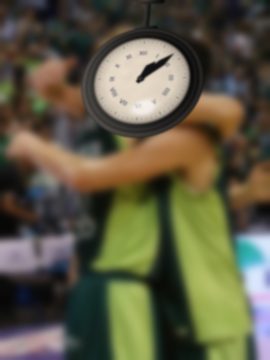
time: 1:08
